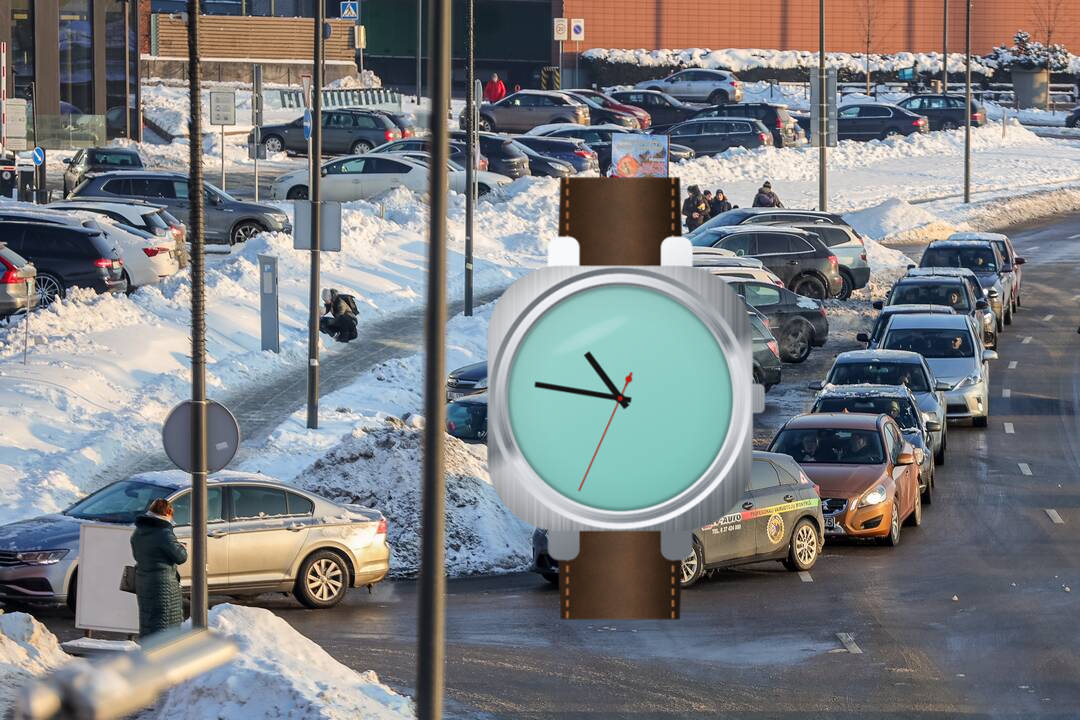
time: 10:46:34
